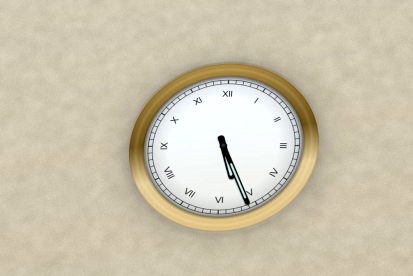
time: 5:26
